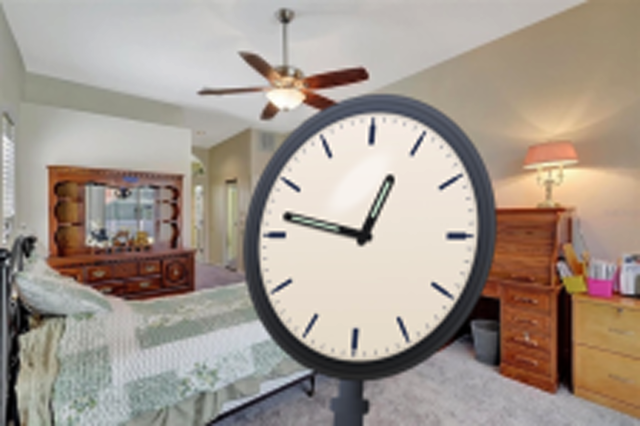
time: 12:47
